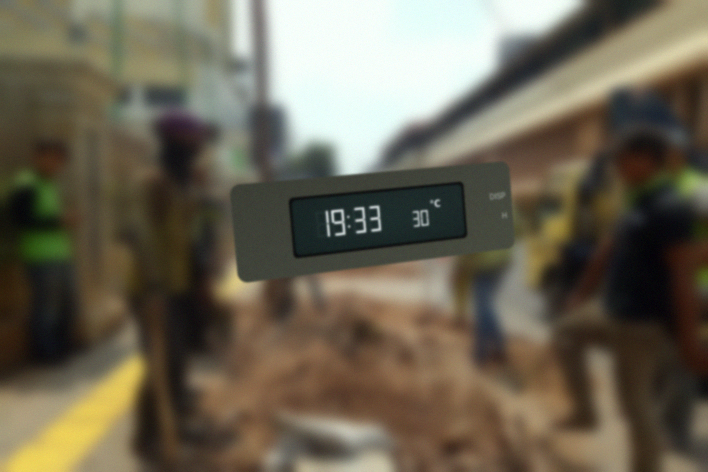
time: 19:33
